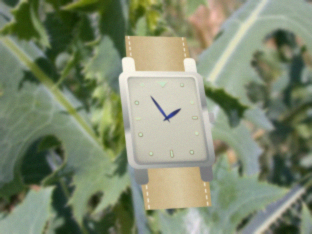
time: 1:55
